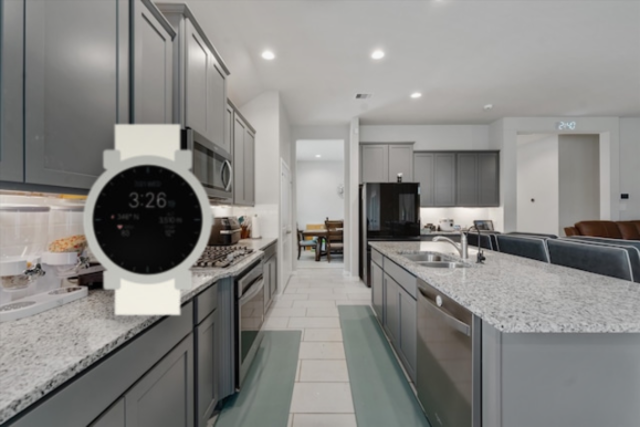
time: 3:26
